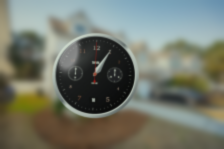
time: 1:05
